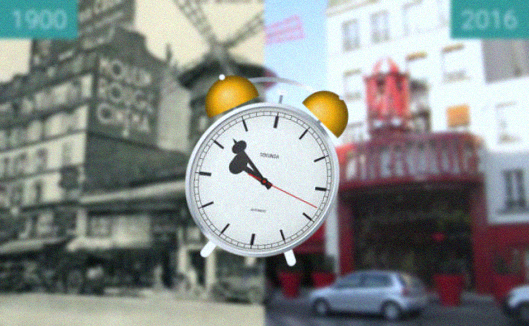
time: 9:52:18
